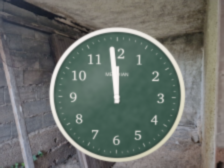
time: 11:59
